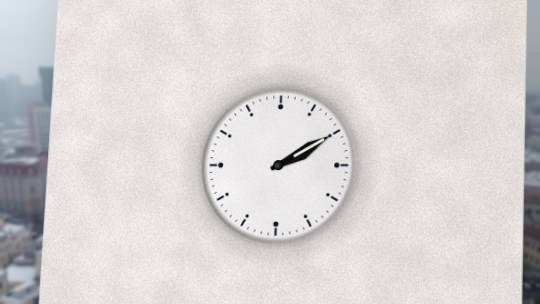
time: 2:10
